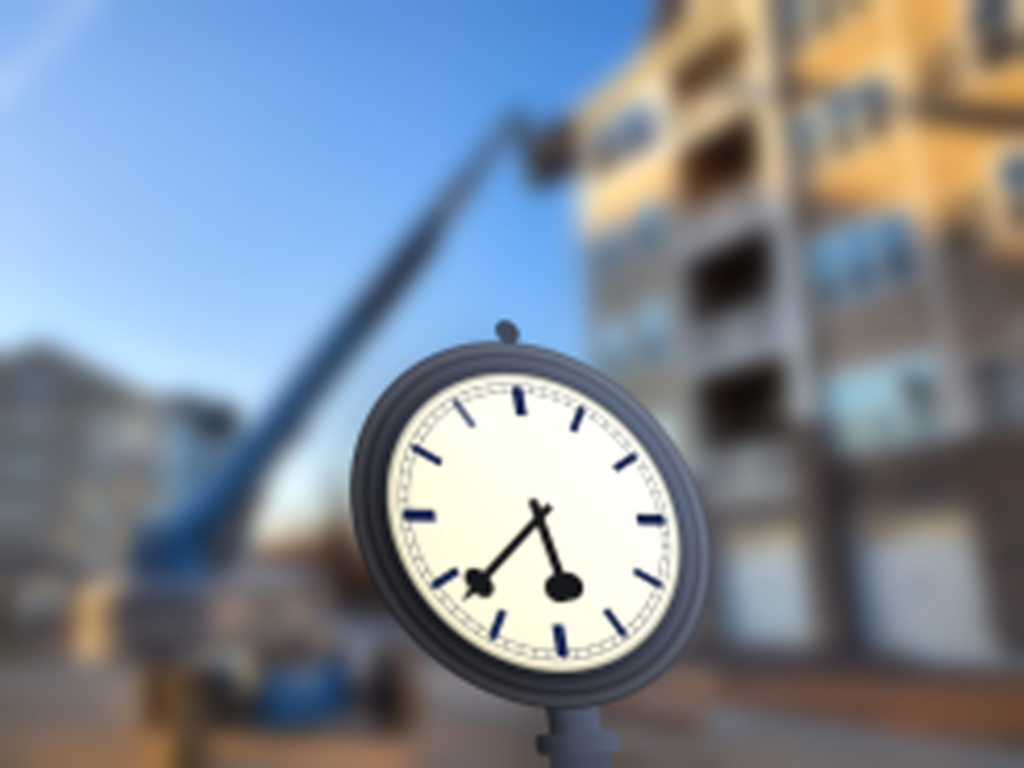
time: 5:38
